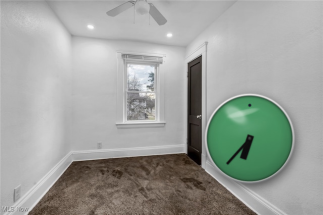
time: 6:37
